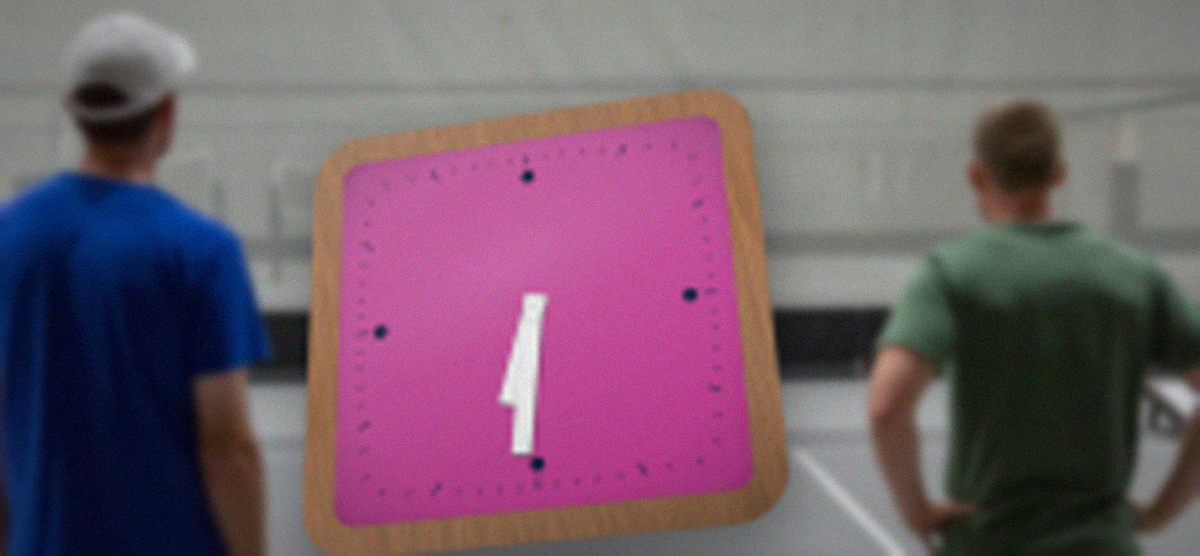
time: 6:31
